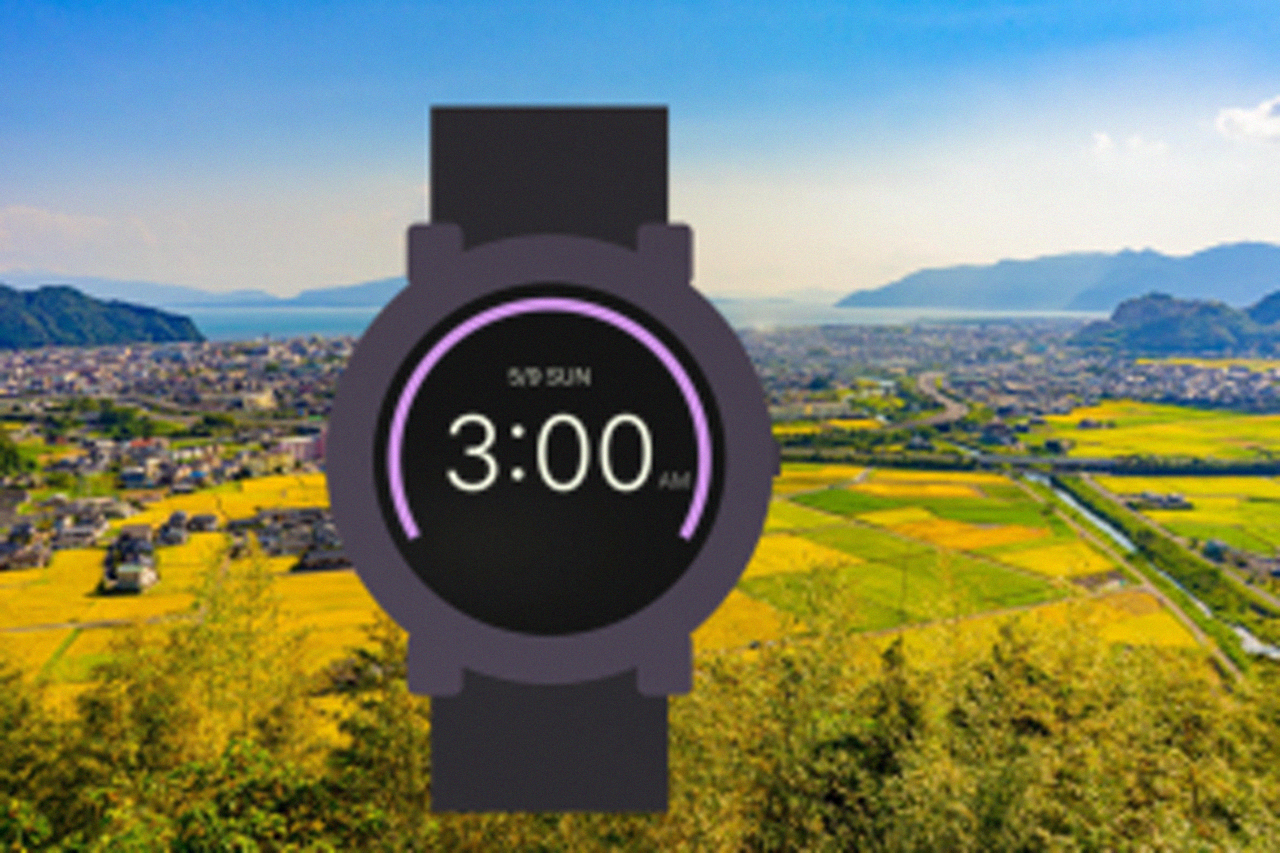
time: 3:00
